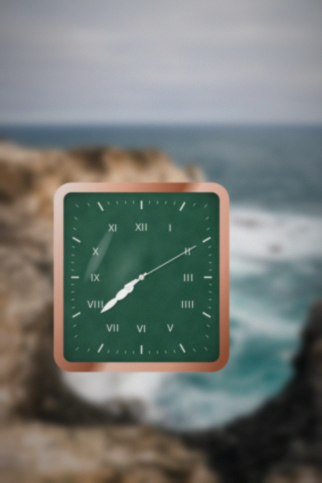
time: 7:38:10
